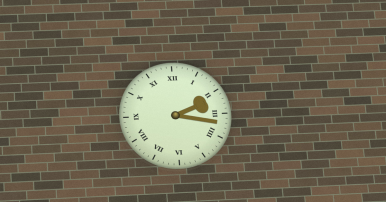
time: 2:17
